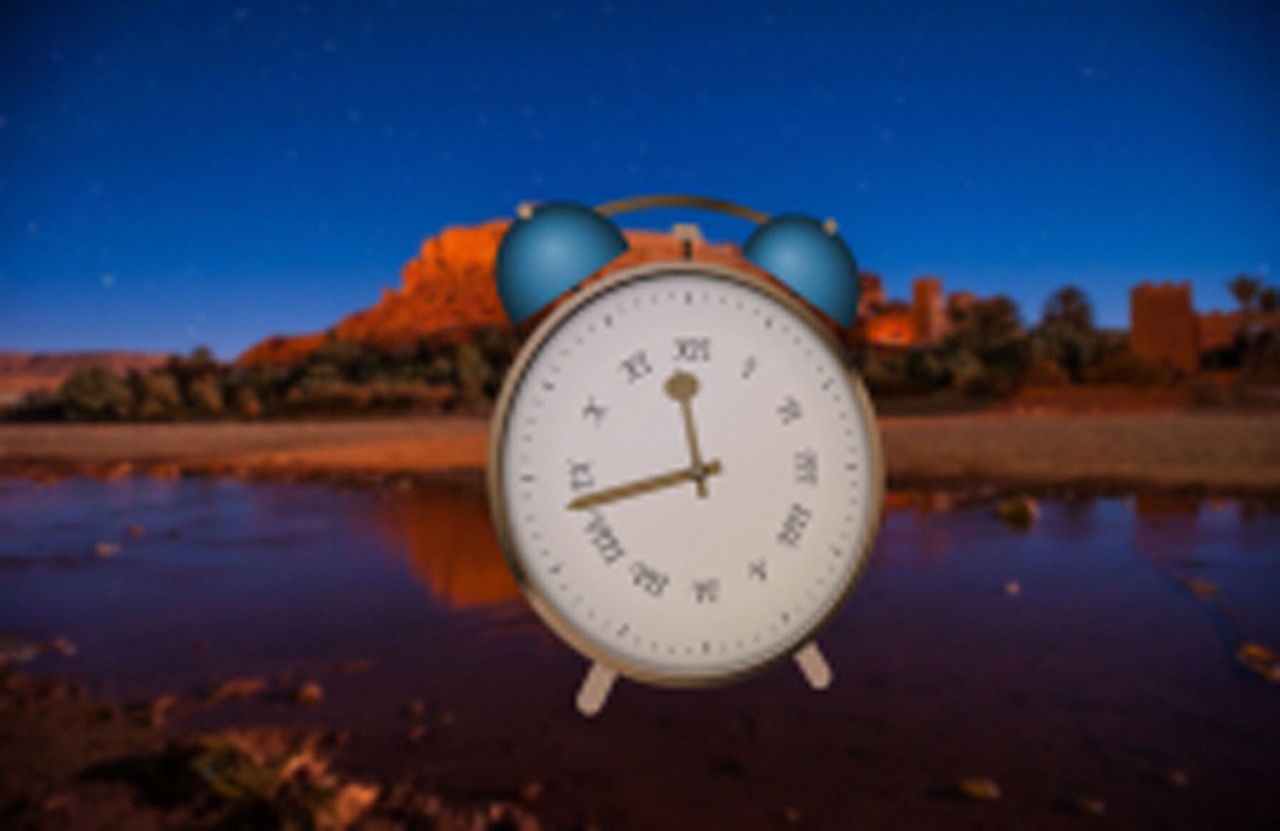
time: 11:43
